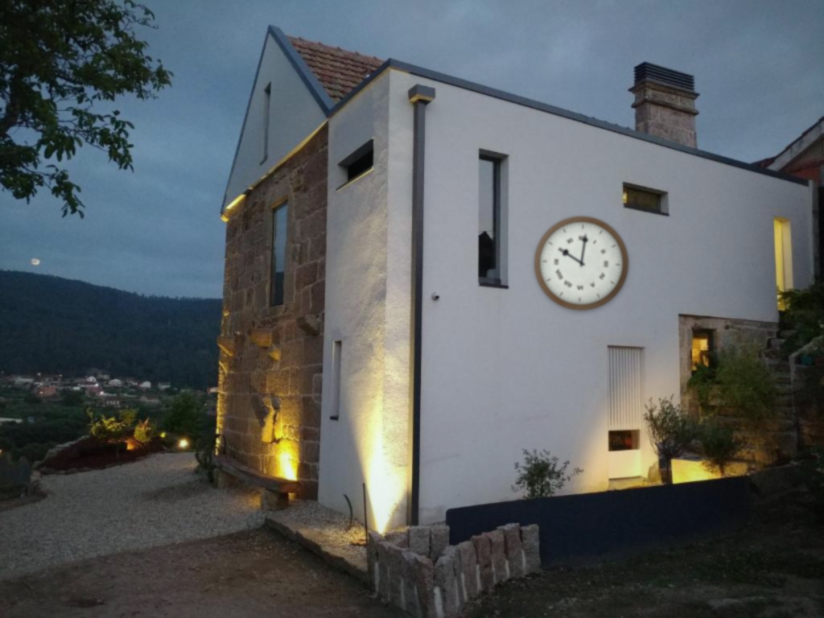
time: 10:01
